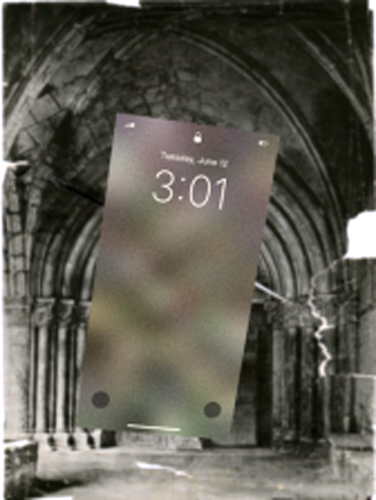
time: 3:01
